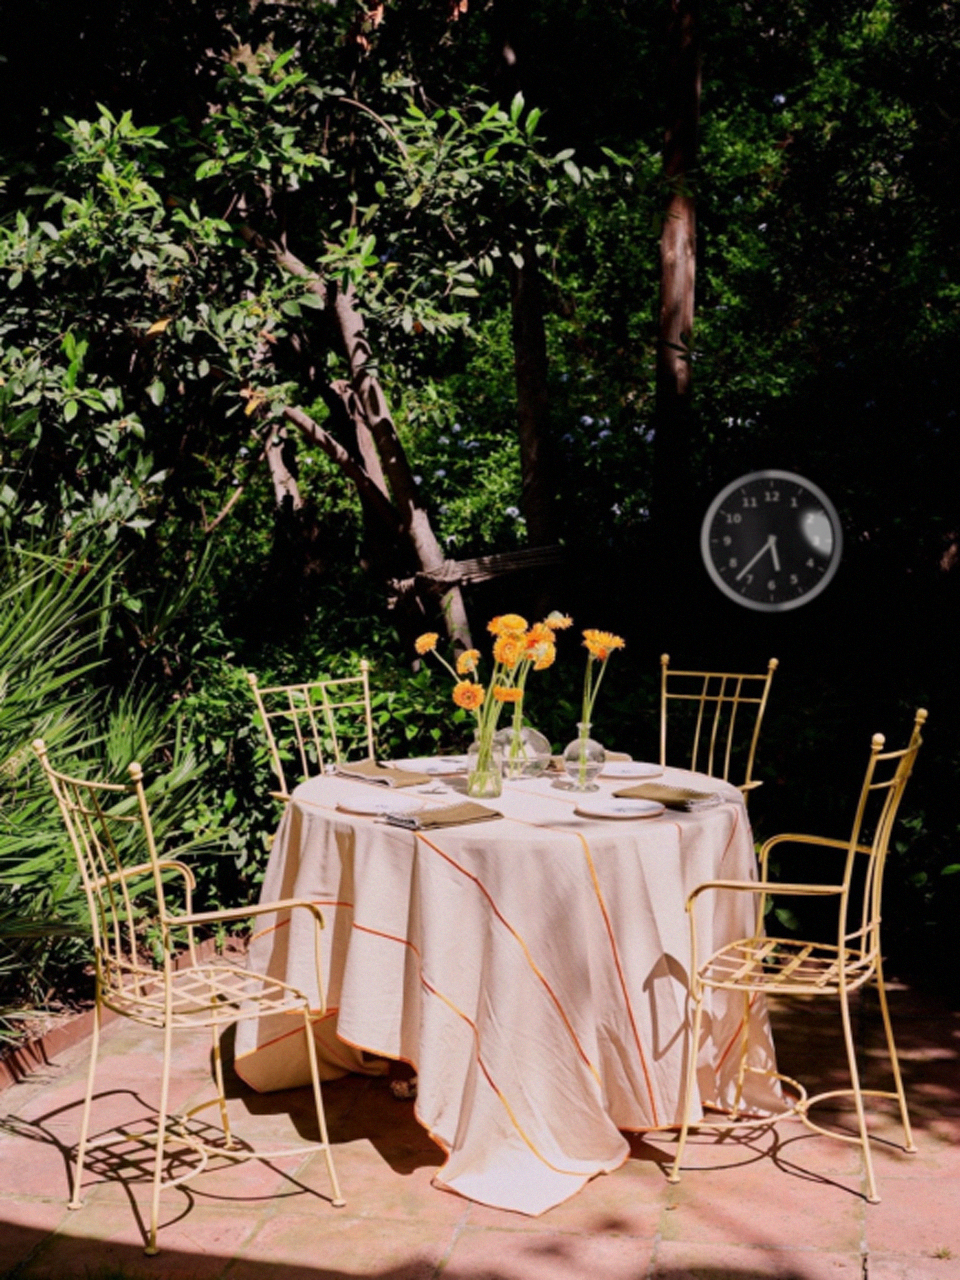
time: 5:37
